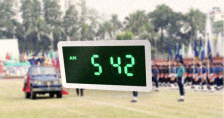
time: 5:42
